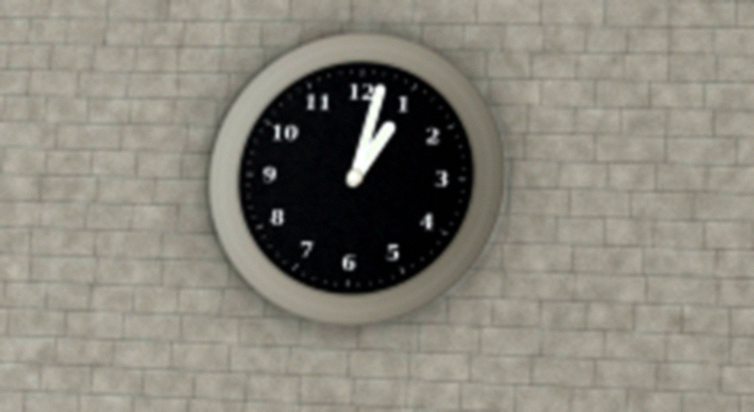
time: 1:02
